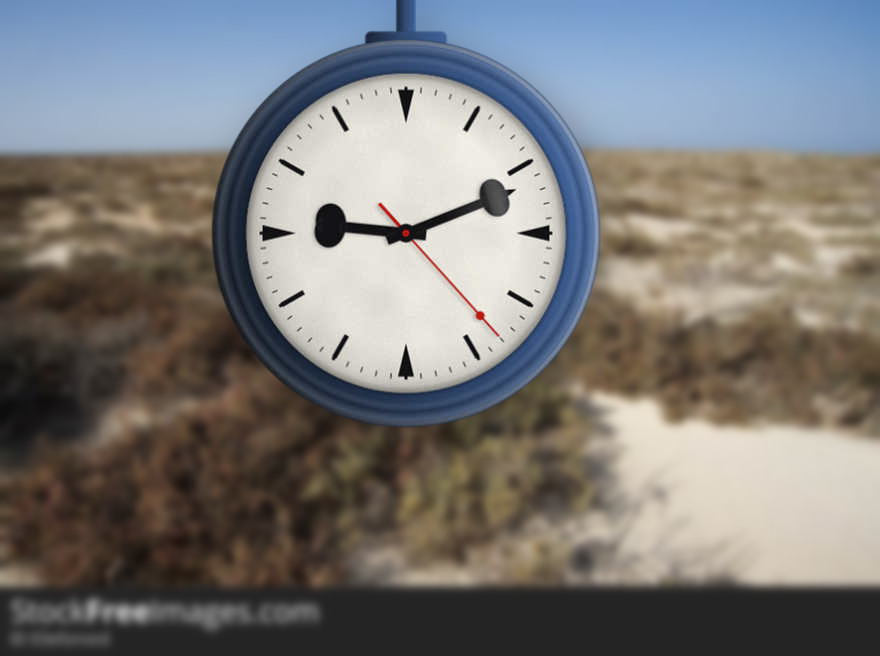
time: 9:11:23
